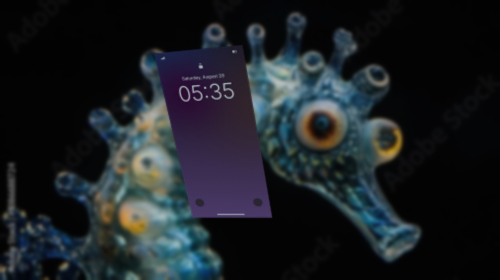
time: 5:35
